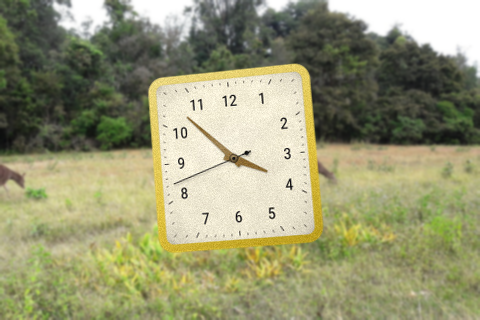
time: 3:52:42
